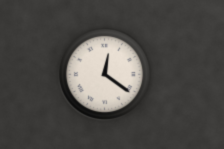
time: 12:21
